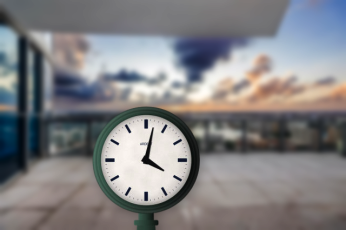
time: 4:02
